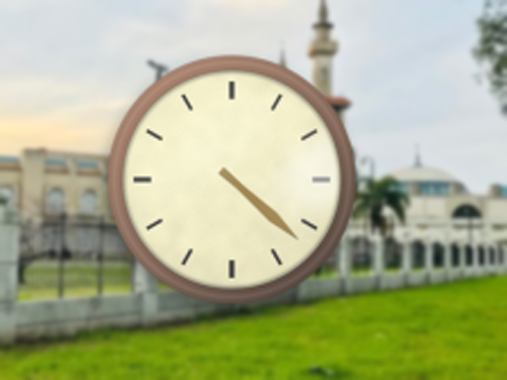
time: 4:22
